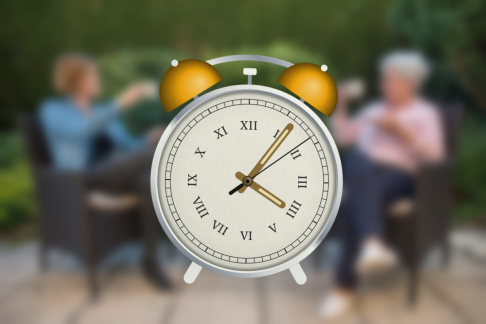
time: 4:06:09
